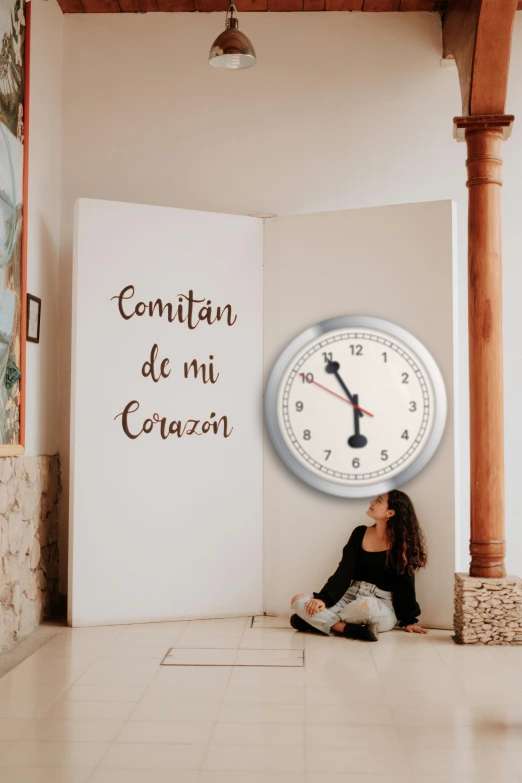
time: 5:54:50
